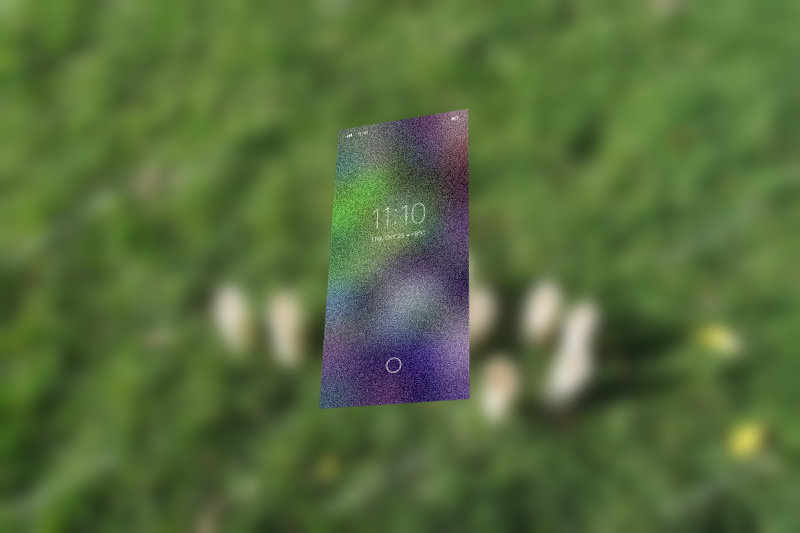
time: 11:10
